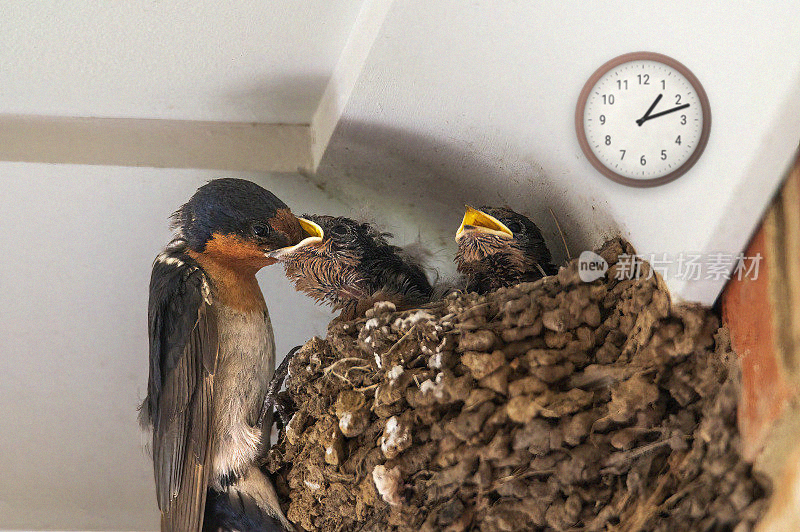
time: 1:12
